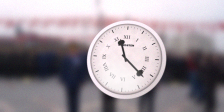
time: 11:22
